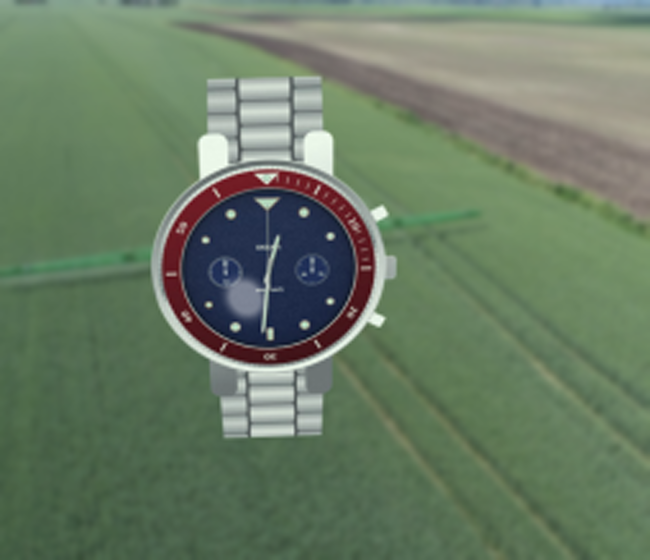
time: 12:31
